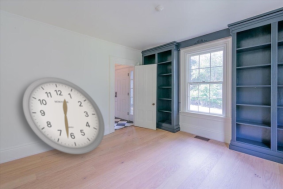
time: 12:32
